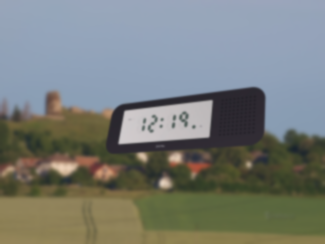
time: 12:19
